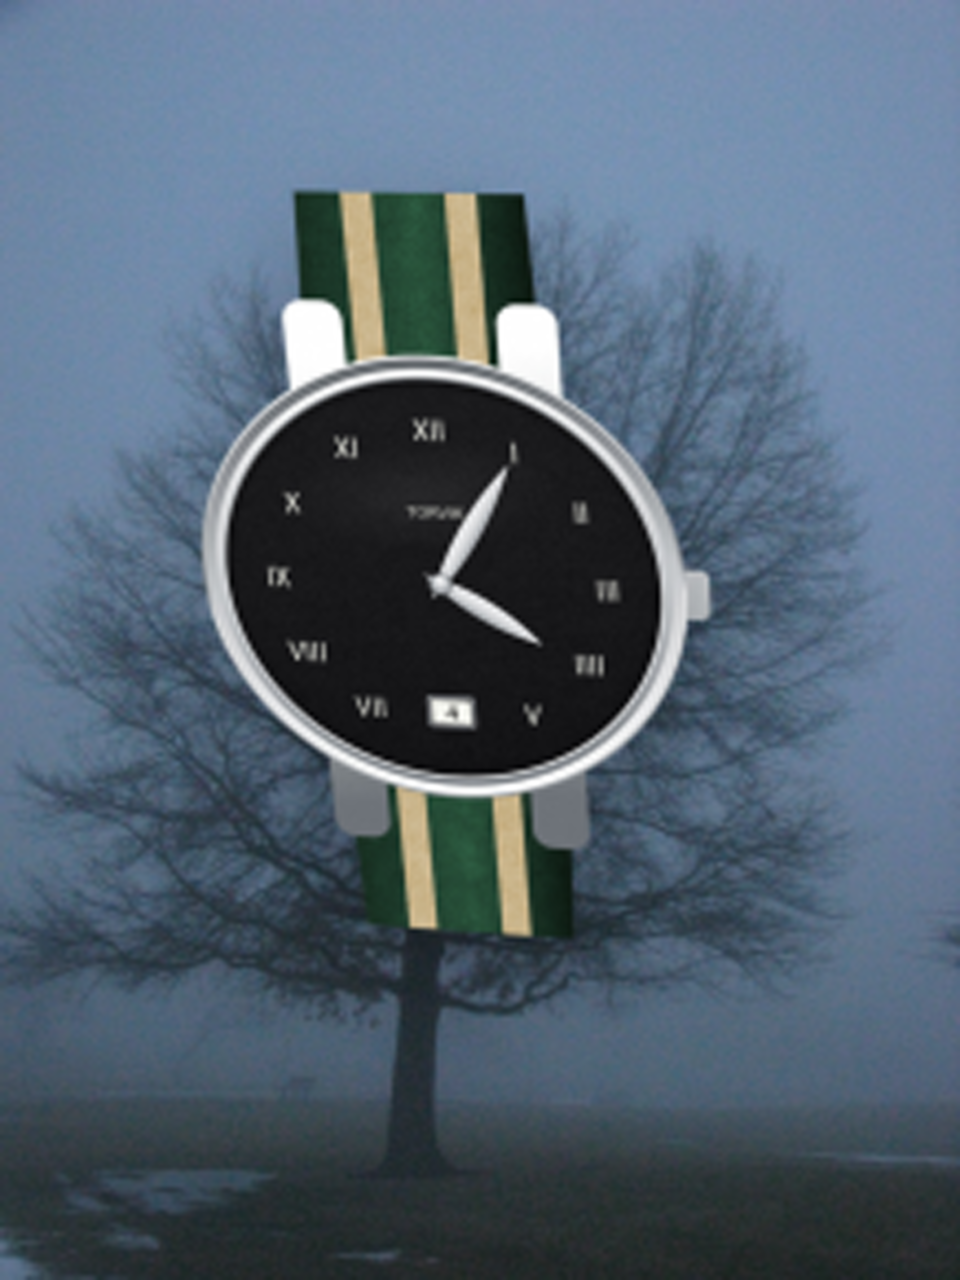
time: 4:05
